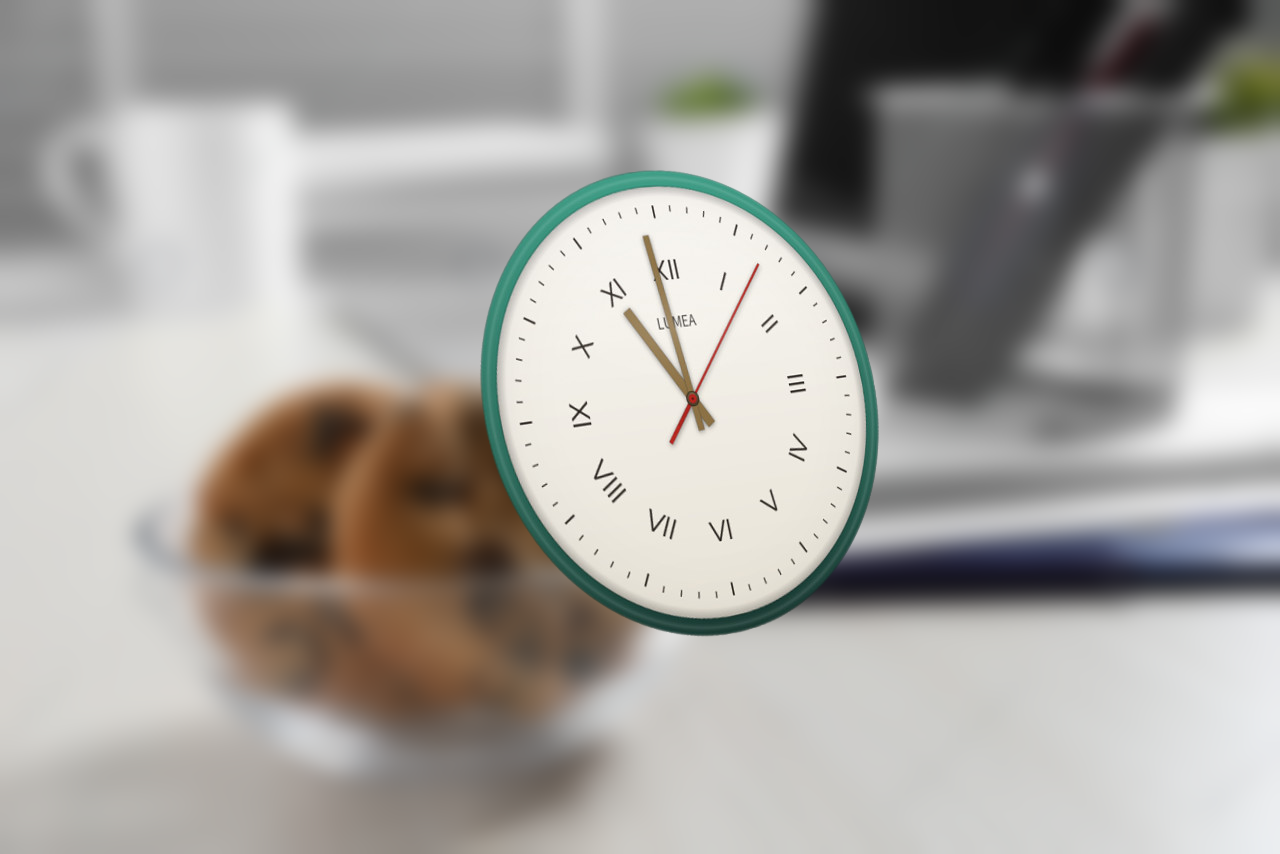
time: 10:59:07
